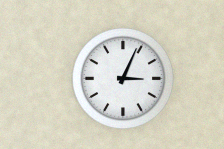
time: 3:04
